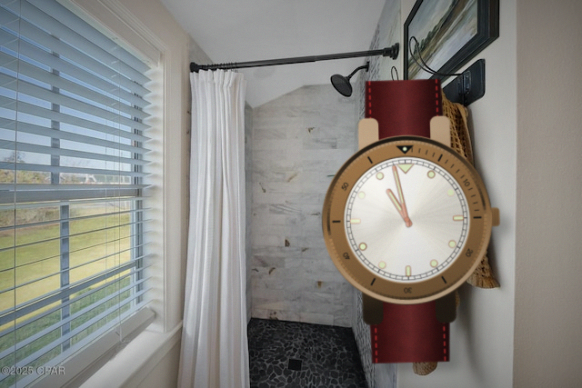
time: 10:58
